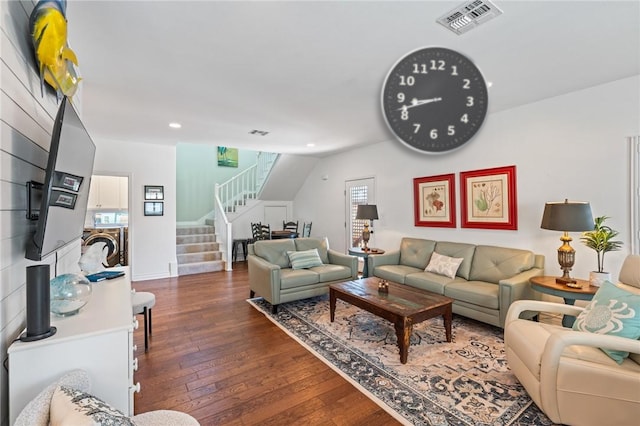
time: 8:42
